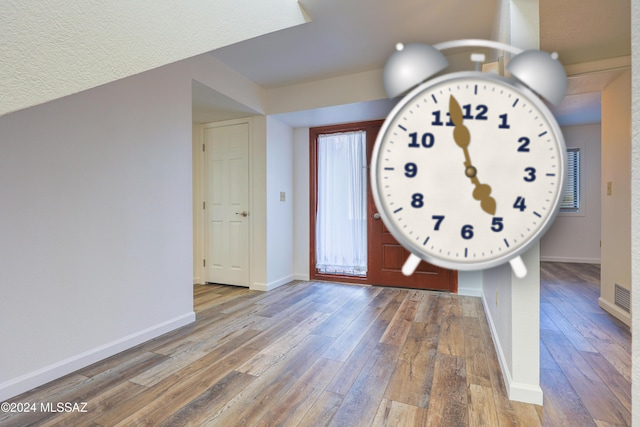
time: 4:57
